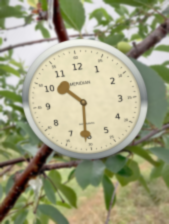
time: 10:31
